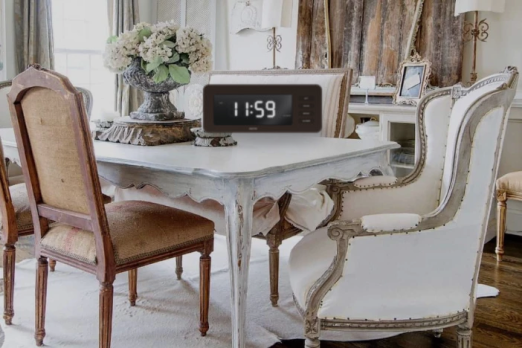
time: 11:59
